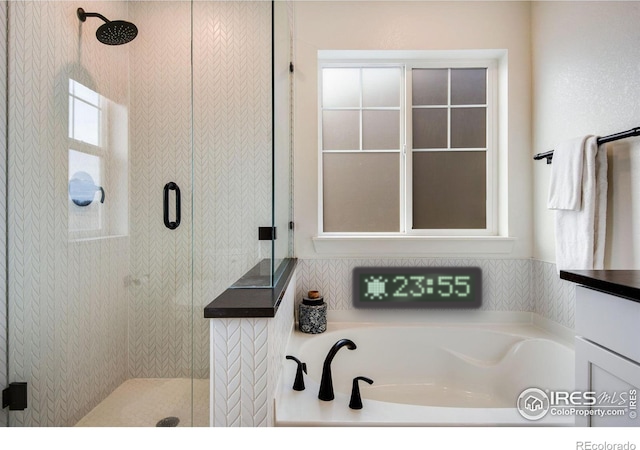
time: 23:55
